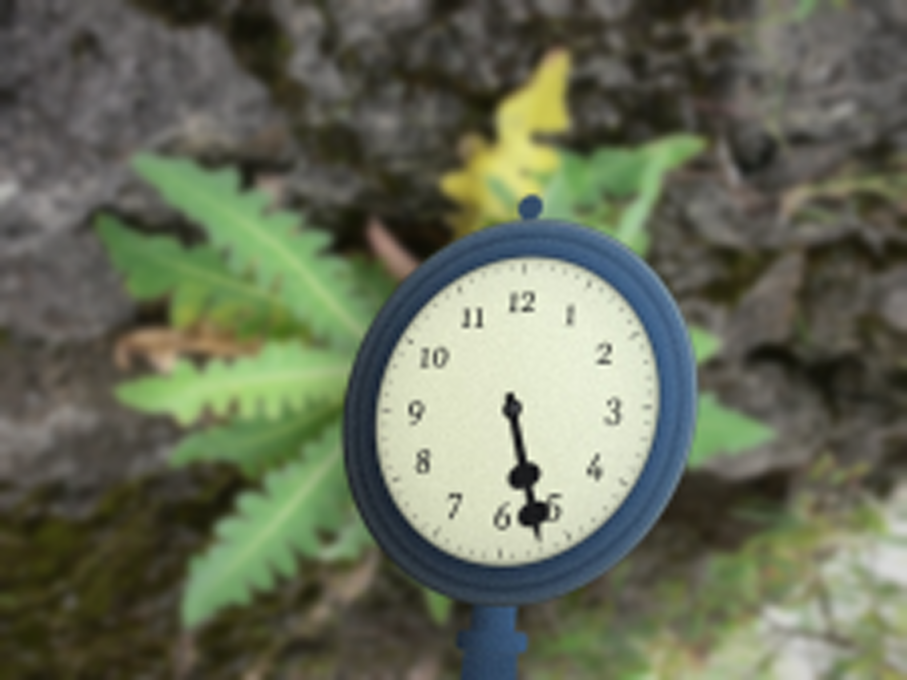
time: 5:27
